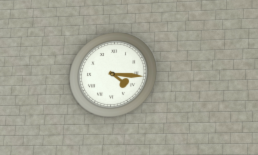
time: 4:16
